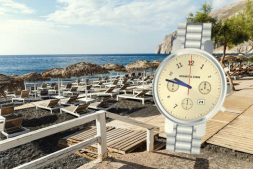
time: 9:47
